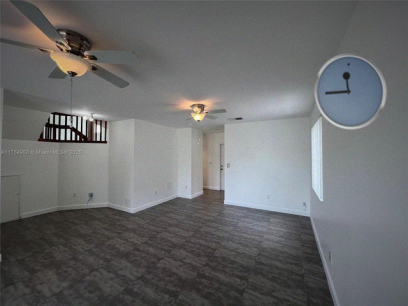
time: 11:44
